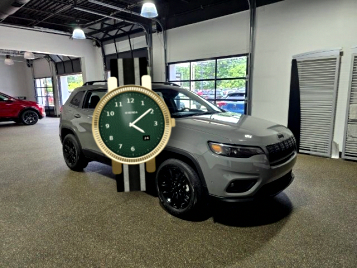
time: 4:09
